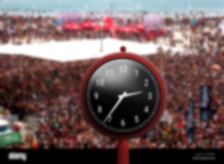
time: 2:36
